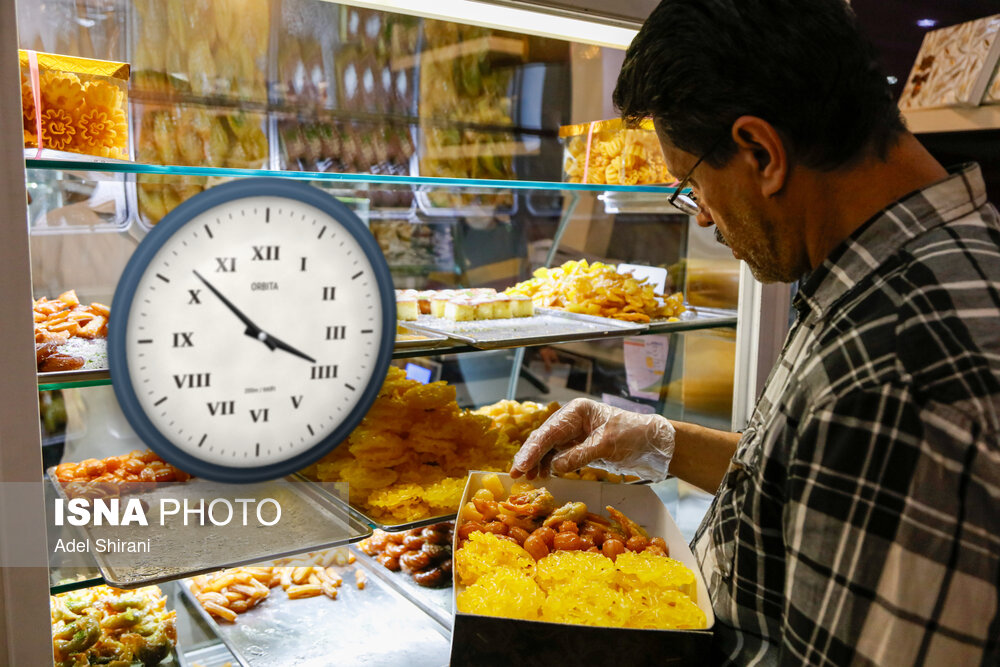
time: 3:52
